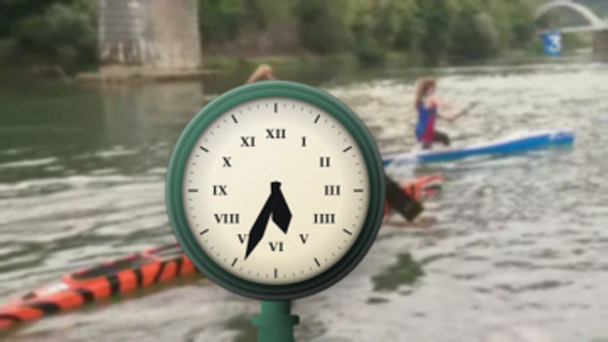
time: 5:34
